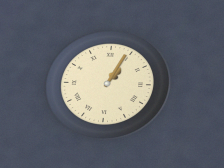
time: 1:04
